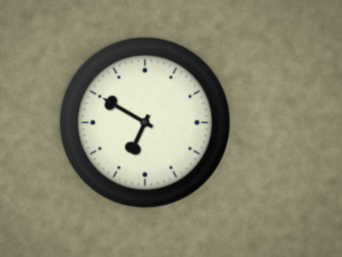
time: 6:50
